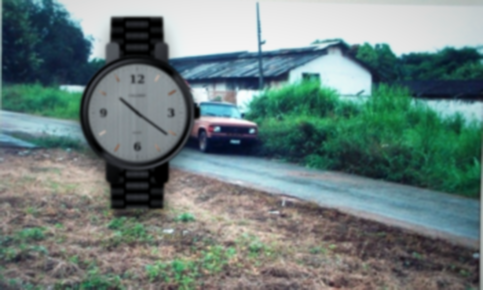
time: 10:21
